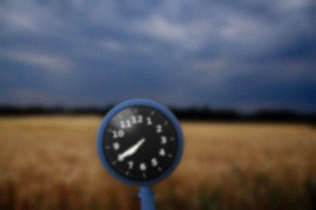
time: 7:40
